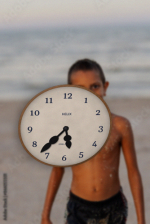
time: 5:37
